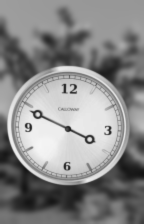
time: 3:49
